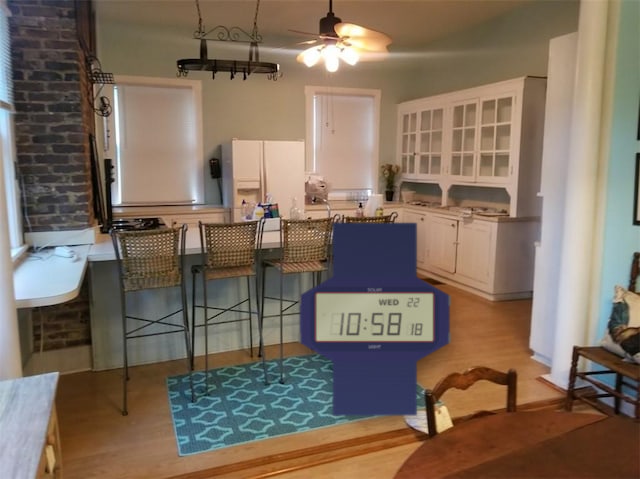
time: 10:58:18
